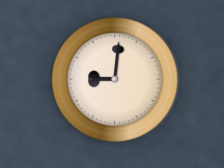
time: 9:01
